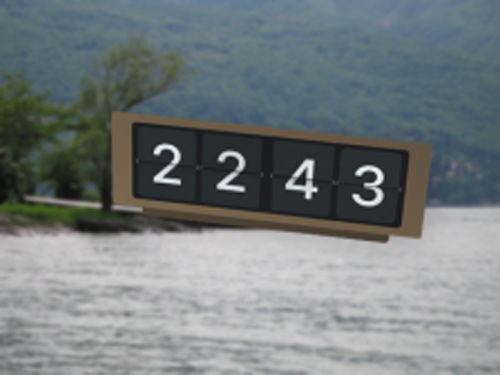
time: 22:43
